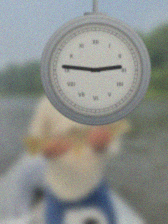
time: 2:46
